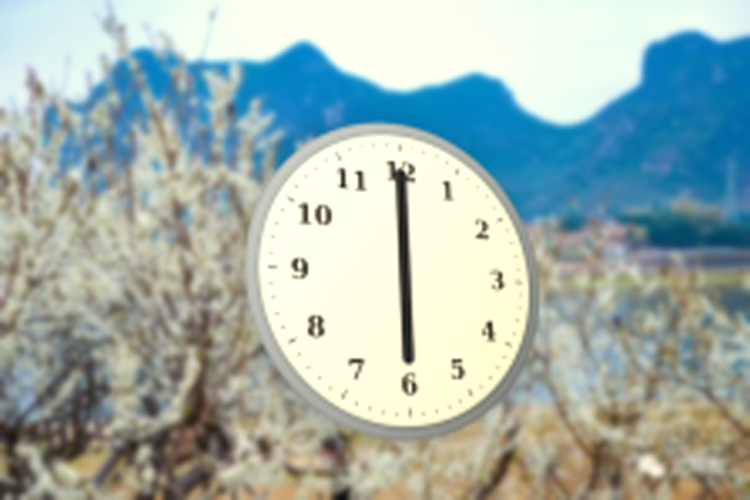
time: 6:00
